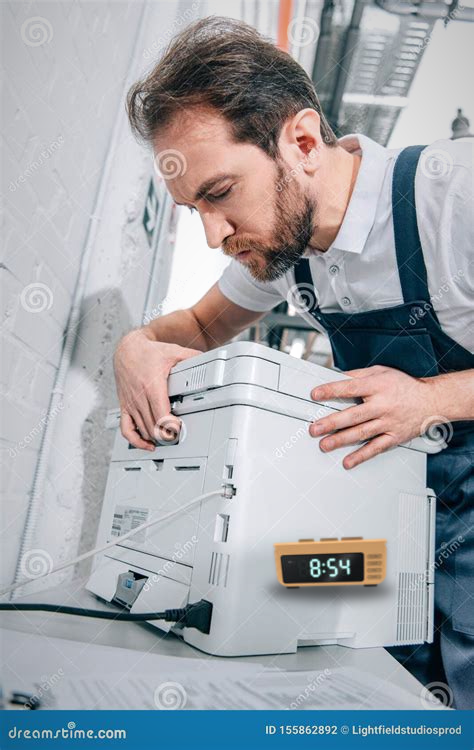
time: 8:54
